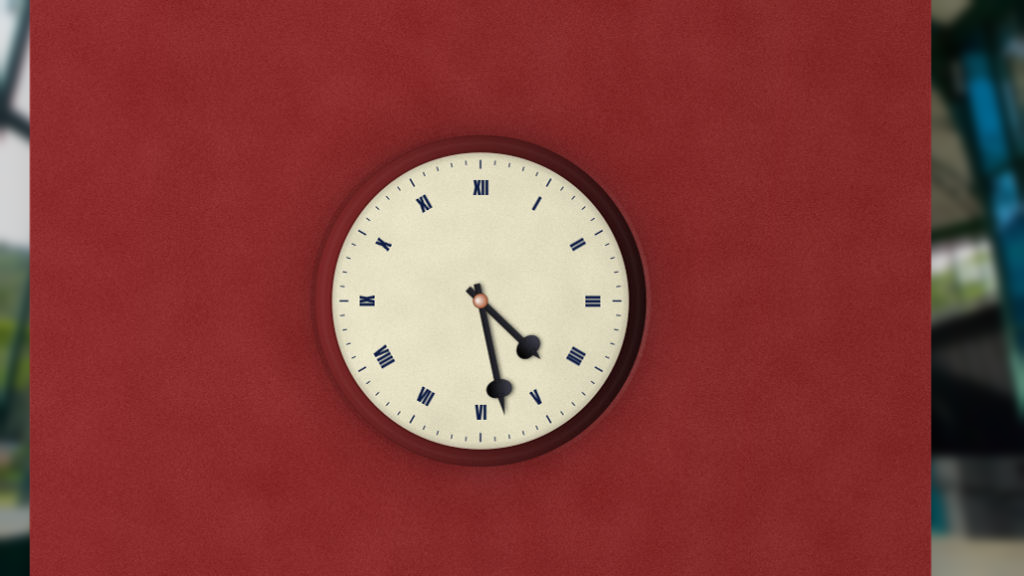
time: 4:28
